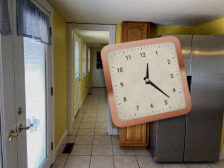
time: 12:23
